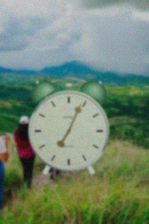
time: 7:04
